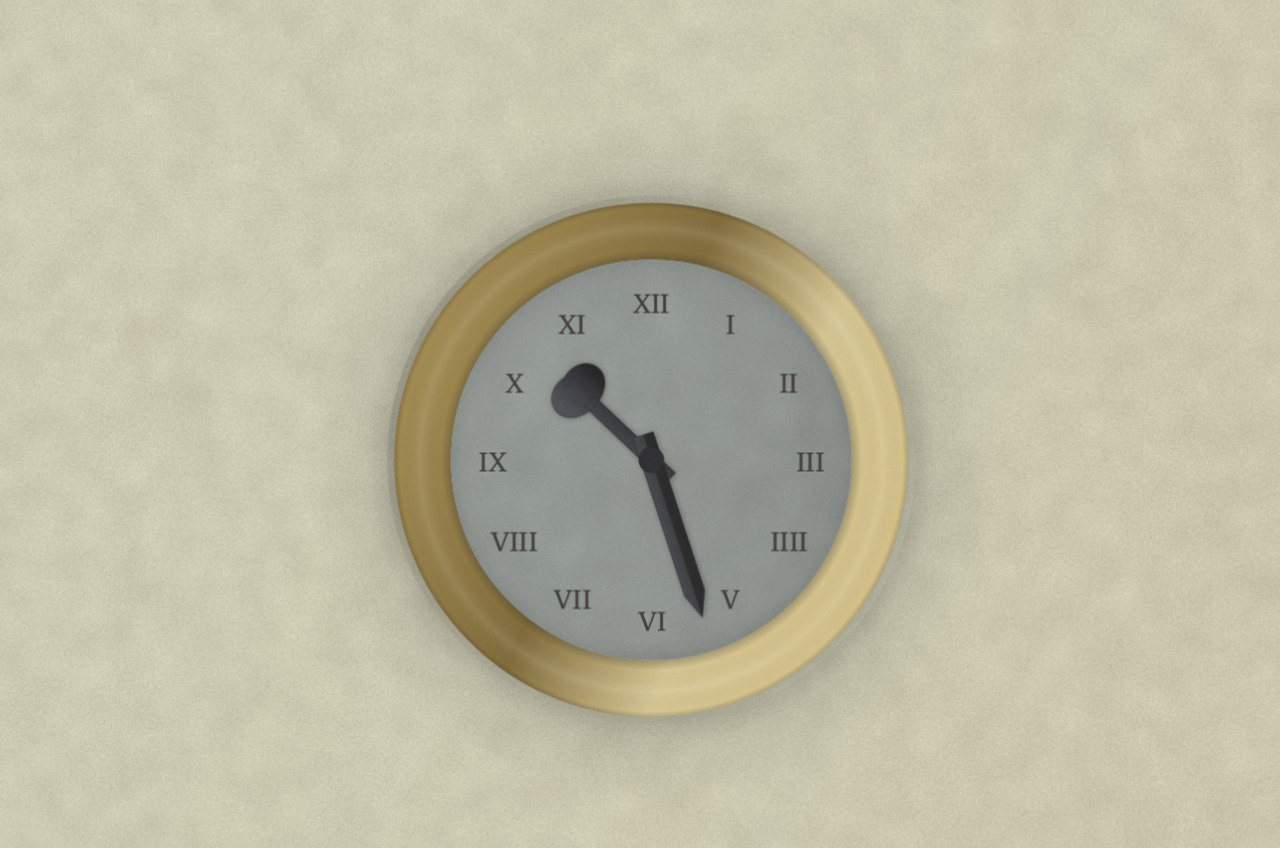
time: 10:27
